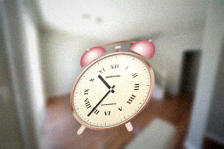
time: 10:36
